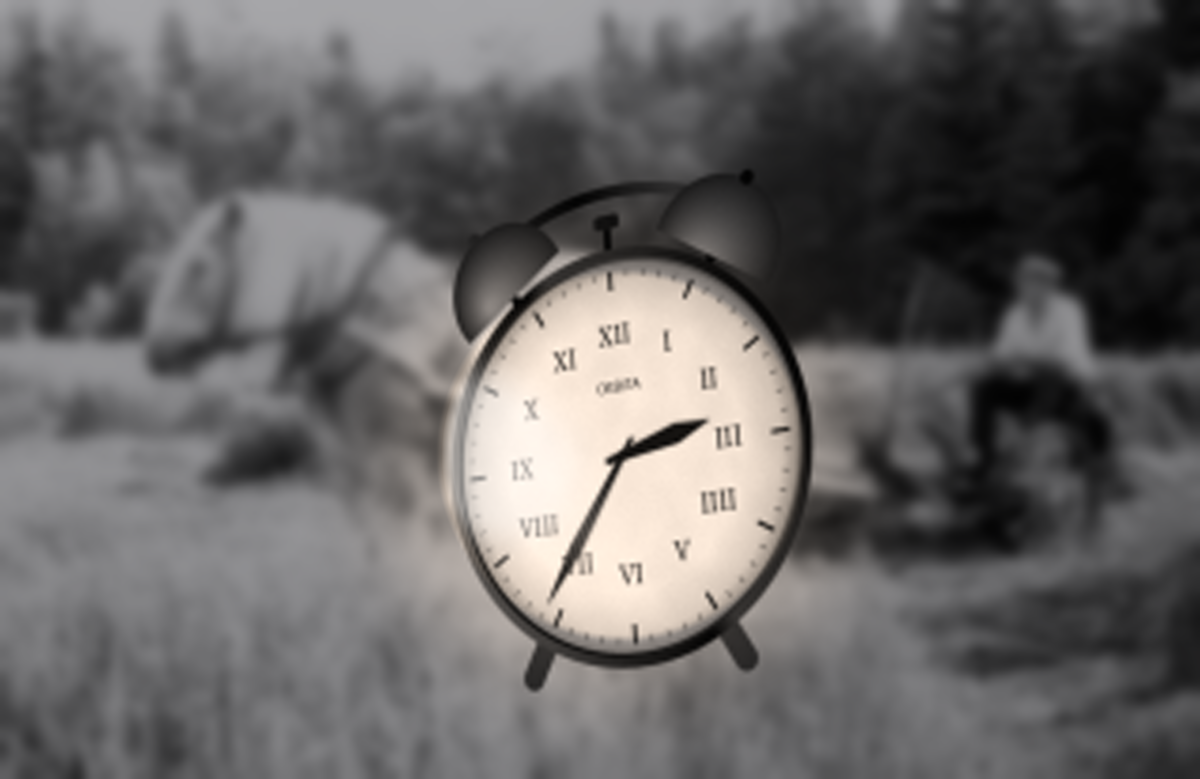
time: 2:36
